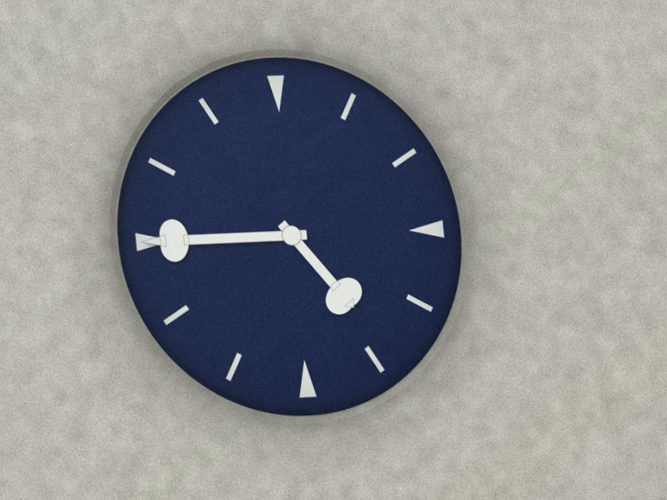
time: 4:45
